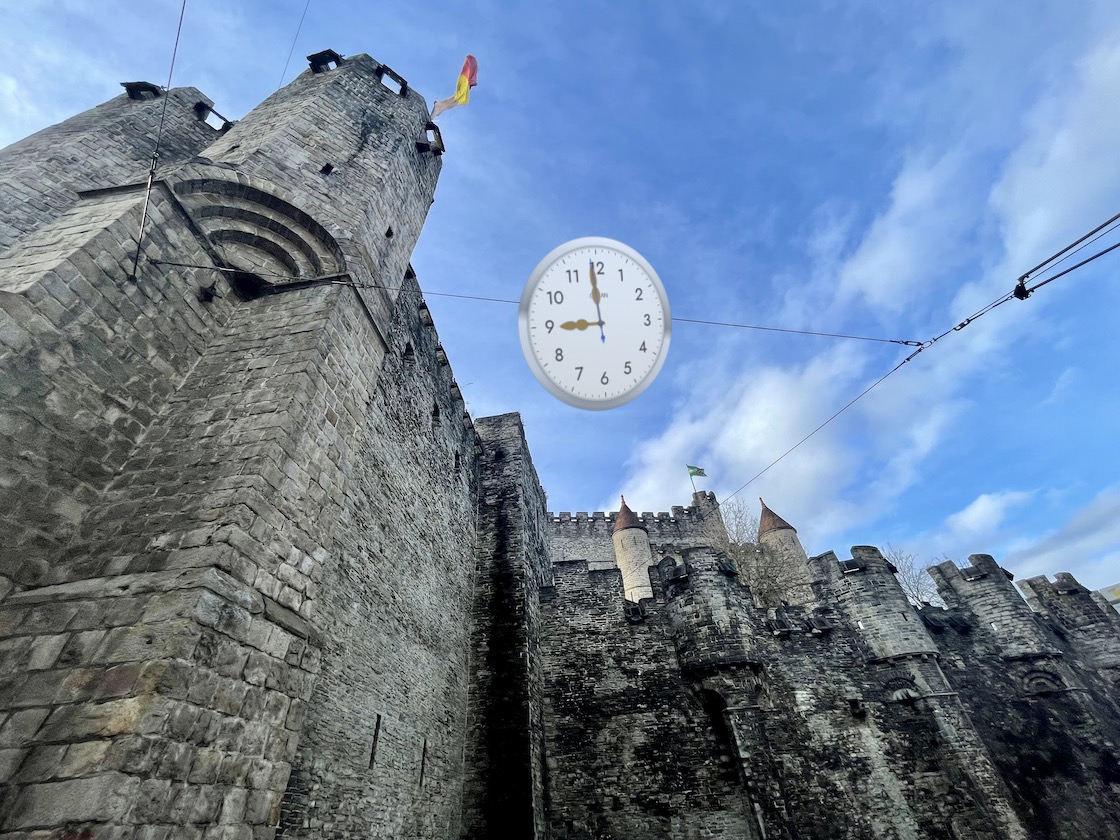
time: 8:58:59
